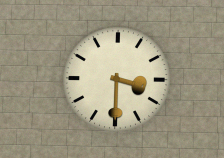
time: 3:30
